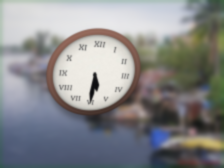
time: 5:30
